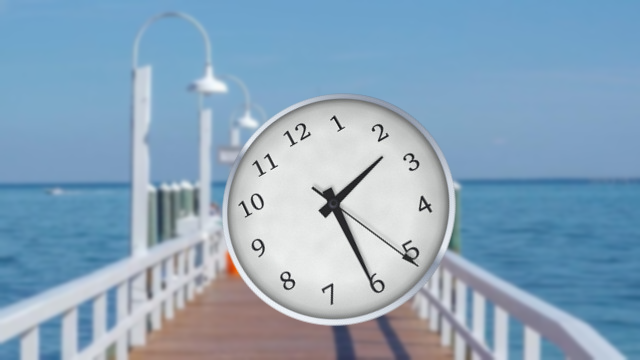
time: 2:30:26
